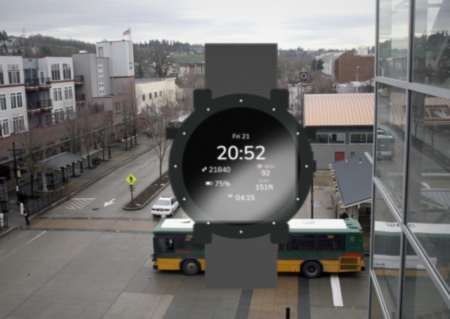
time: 20:52
